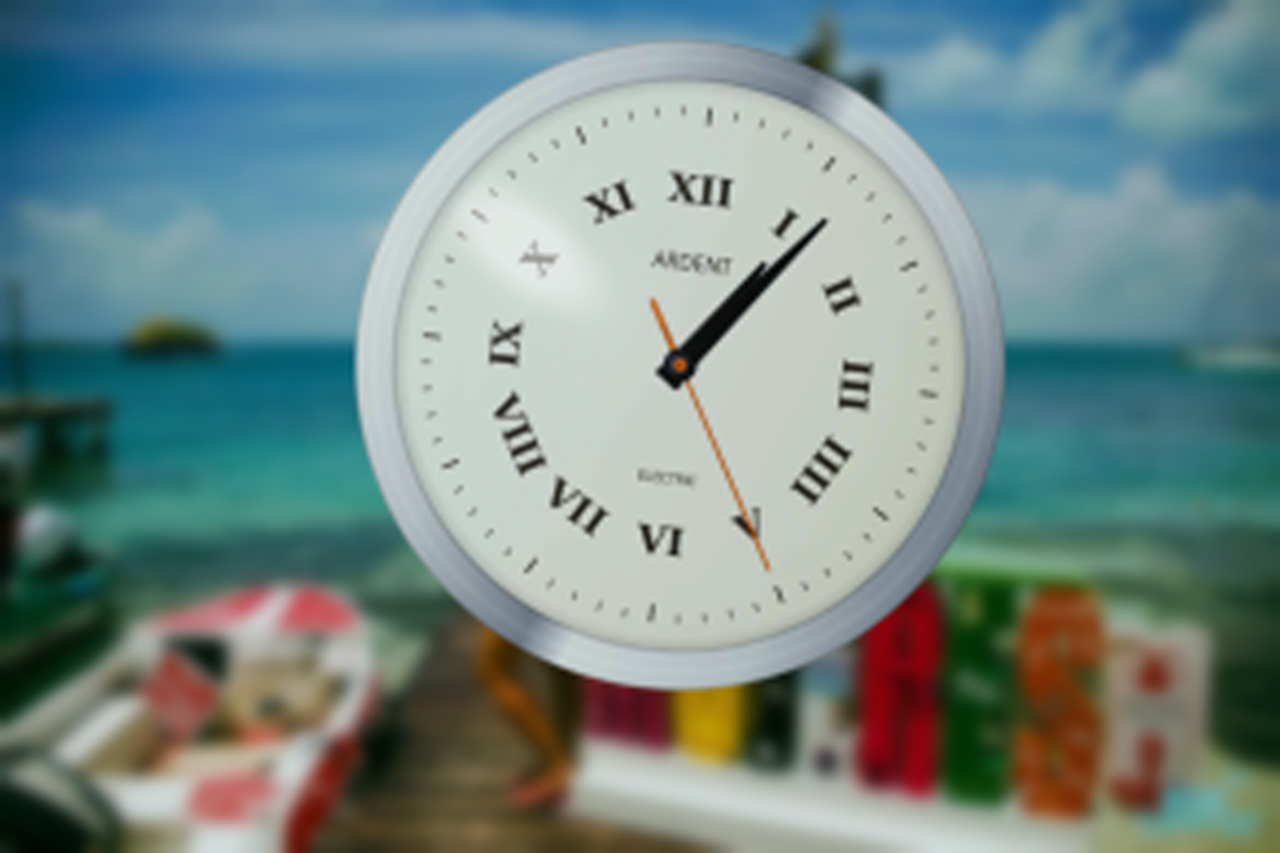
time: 1:06:25
